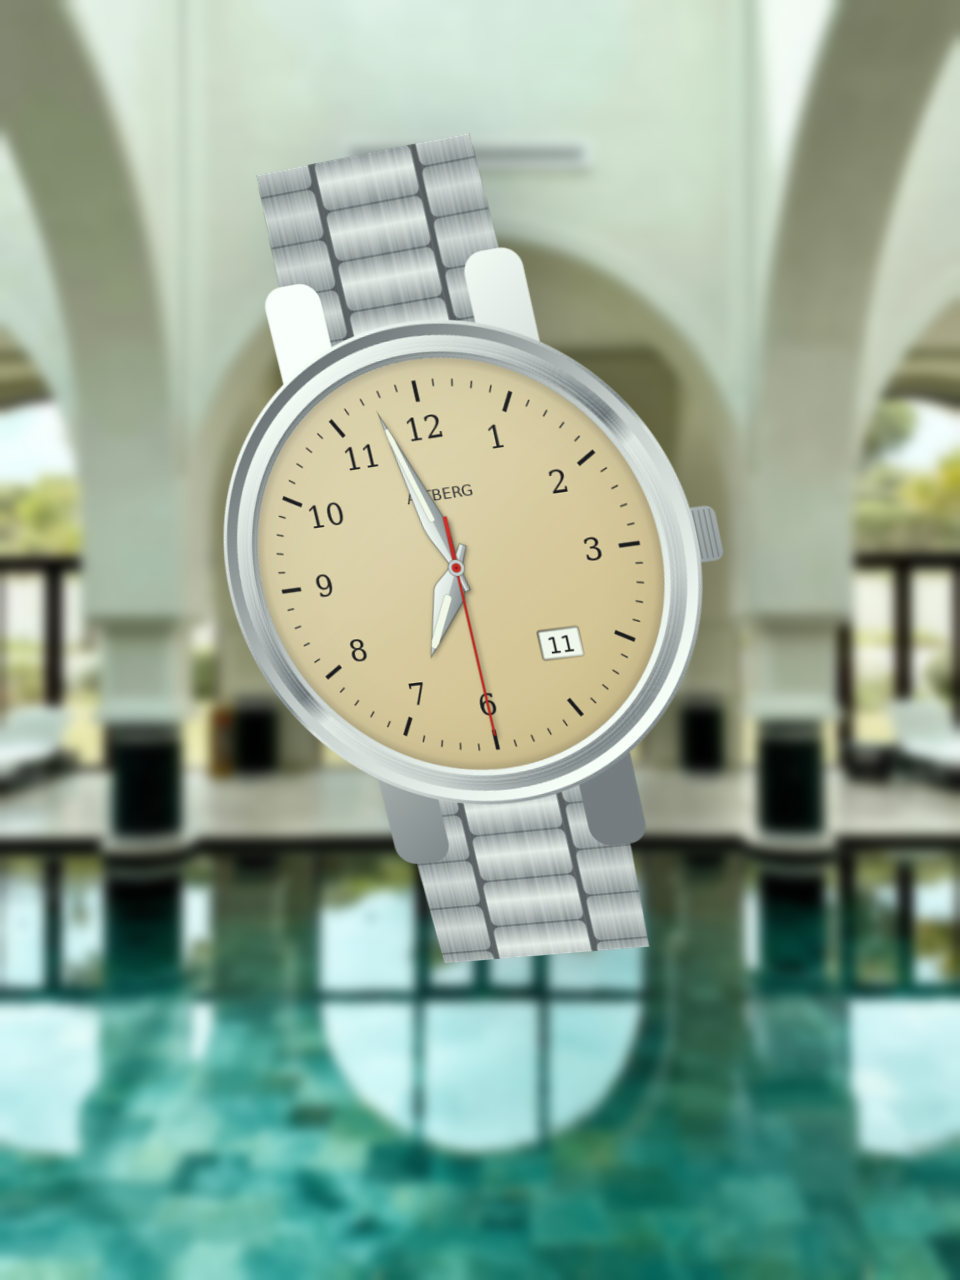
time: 6:57:30
